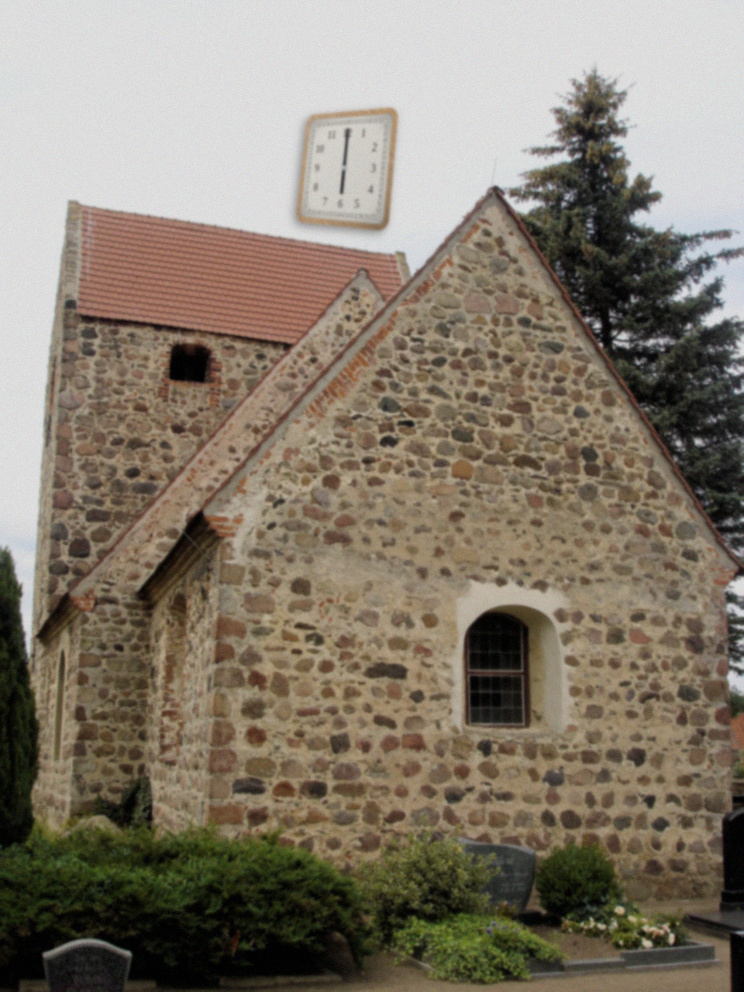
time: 6:00
